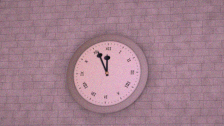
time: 11:56
